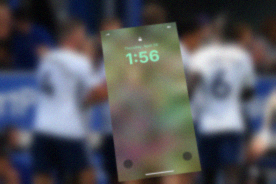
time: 1:56
